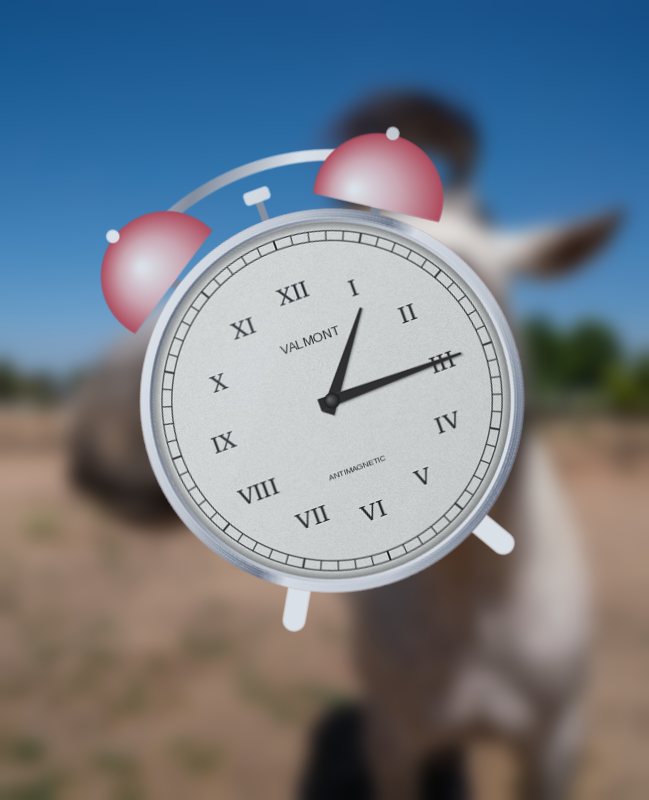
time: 1:15
